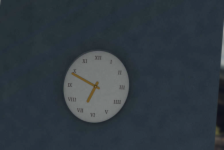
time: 6:49
